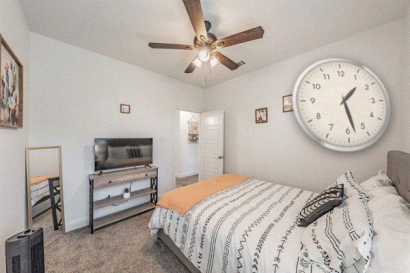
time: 1:28
